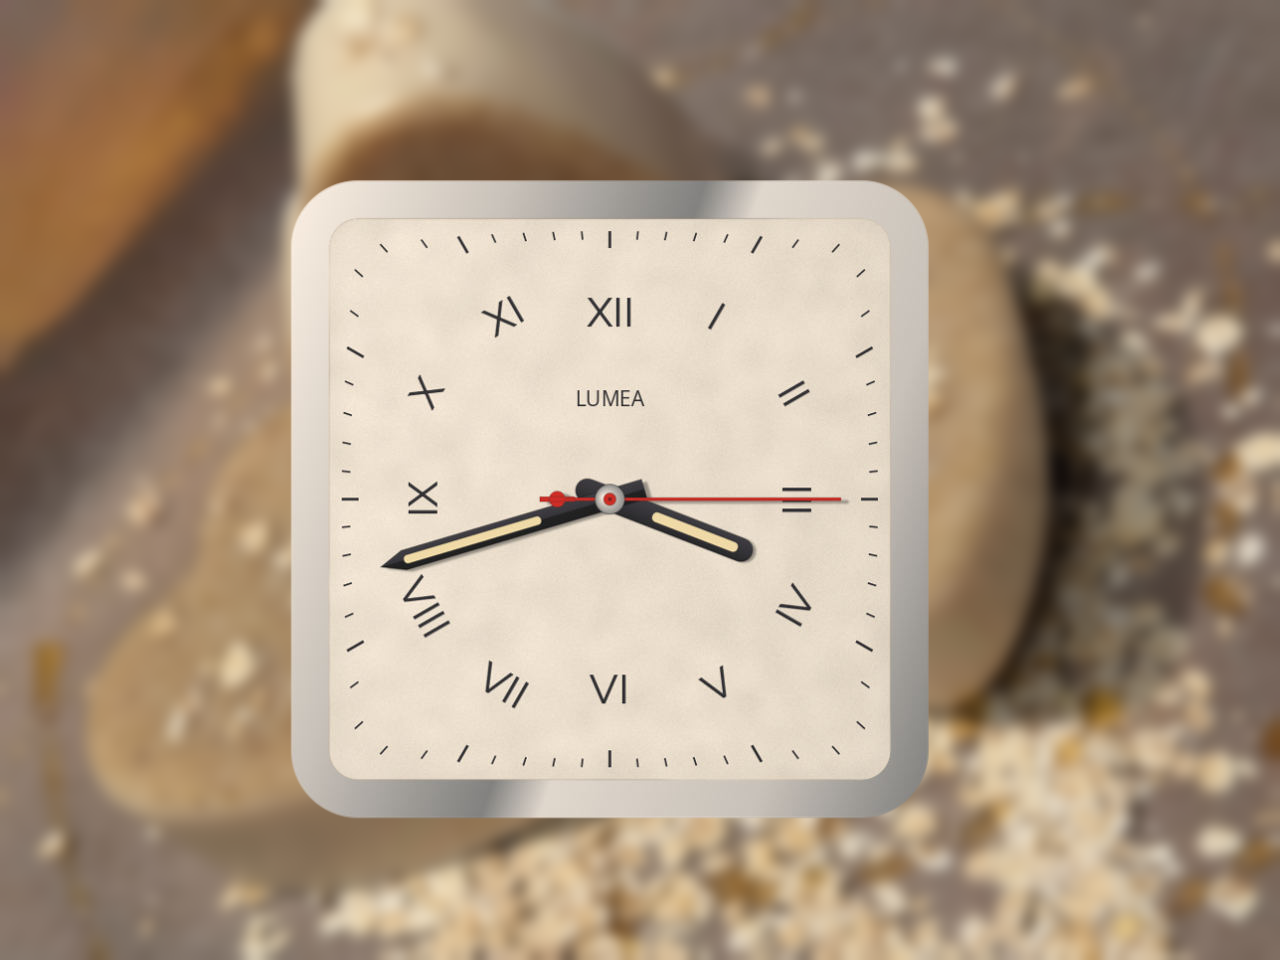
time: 3:42:15
